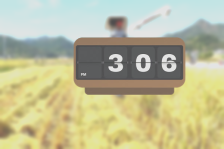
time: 3:06
